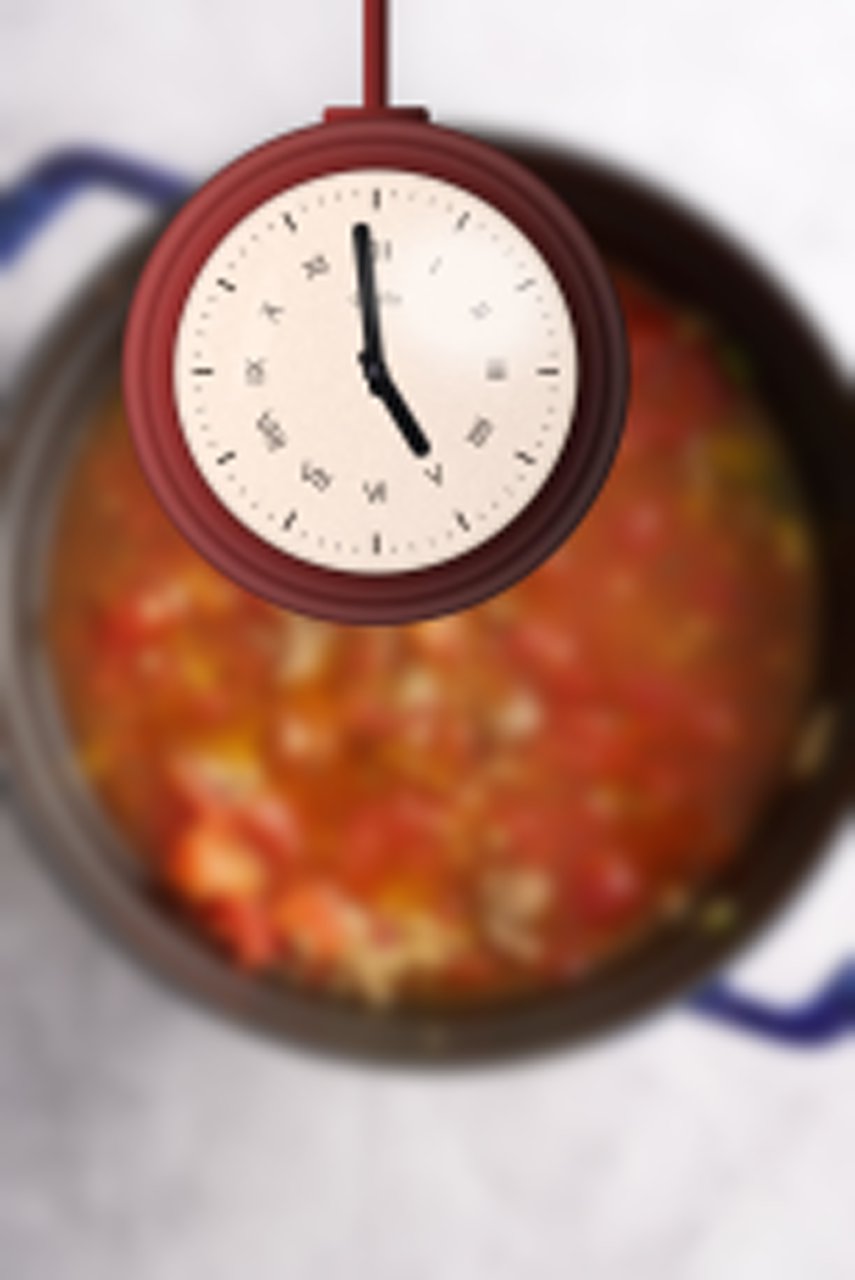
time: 4:59
